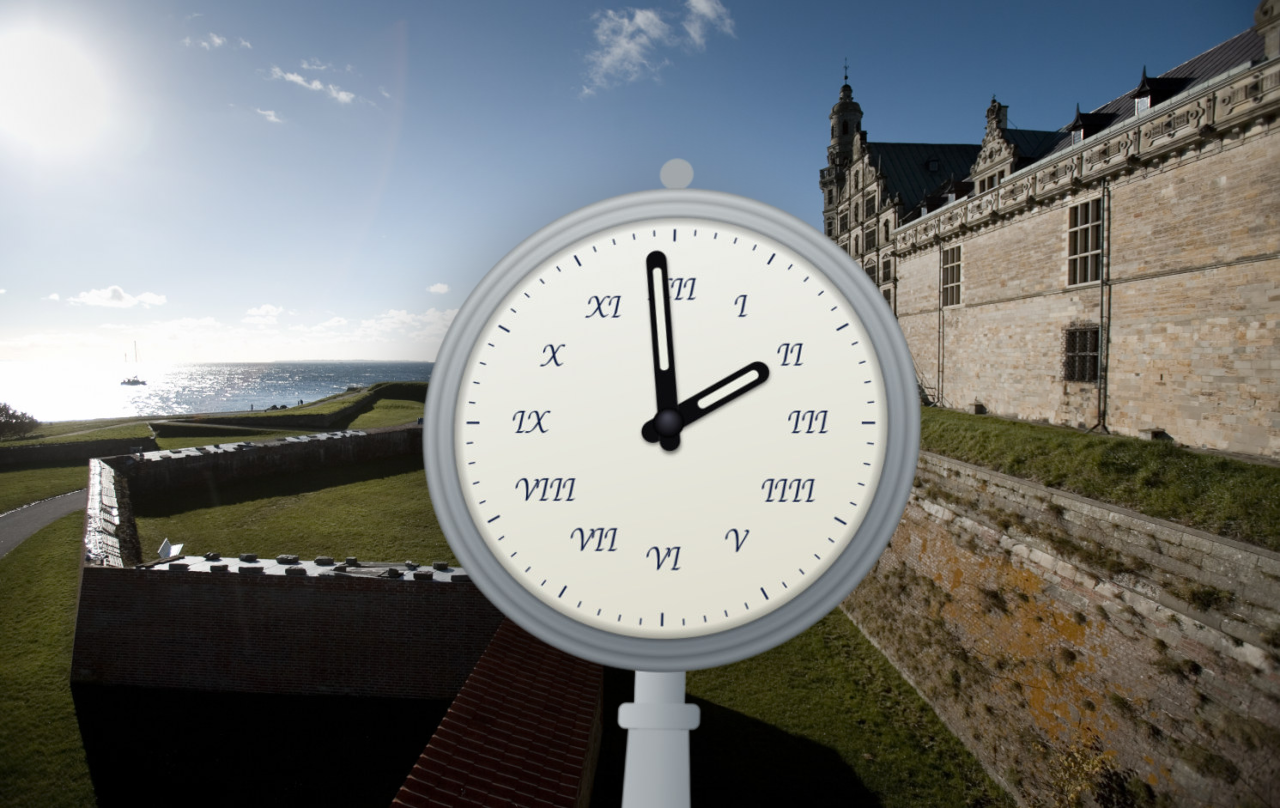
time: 1:59
